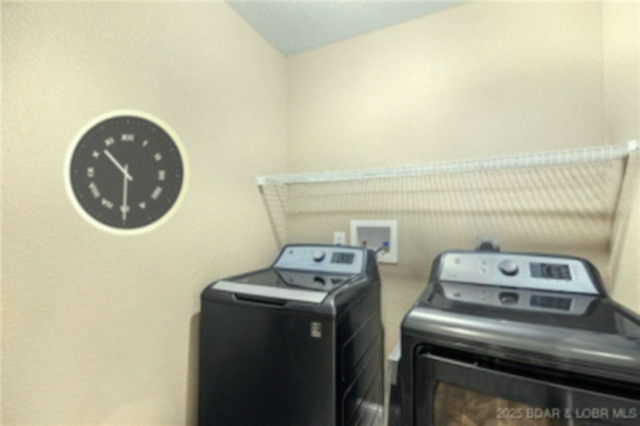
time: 10:30
